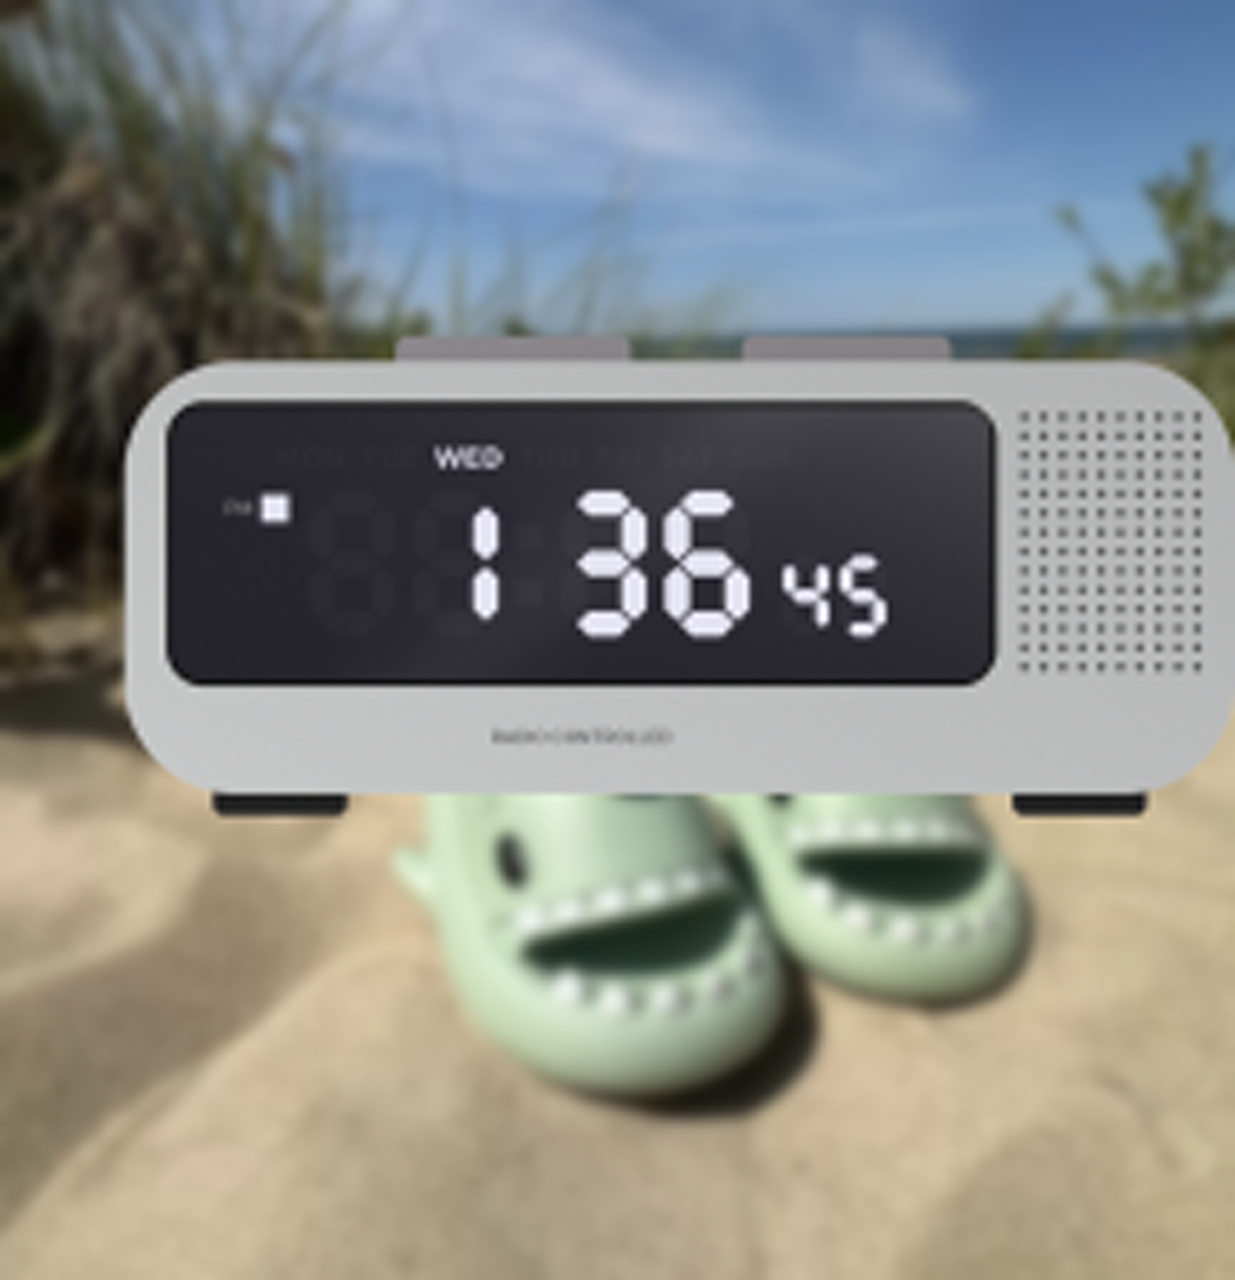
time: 1:36:45
